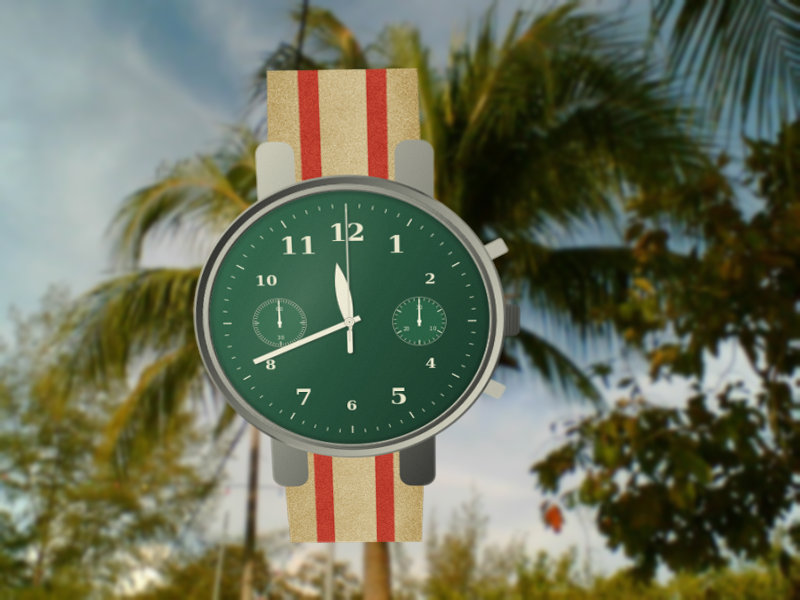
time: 11:41
